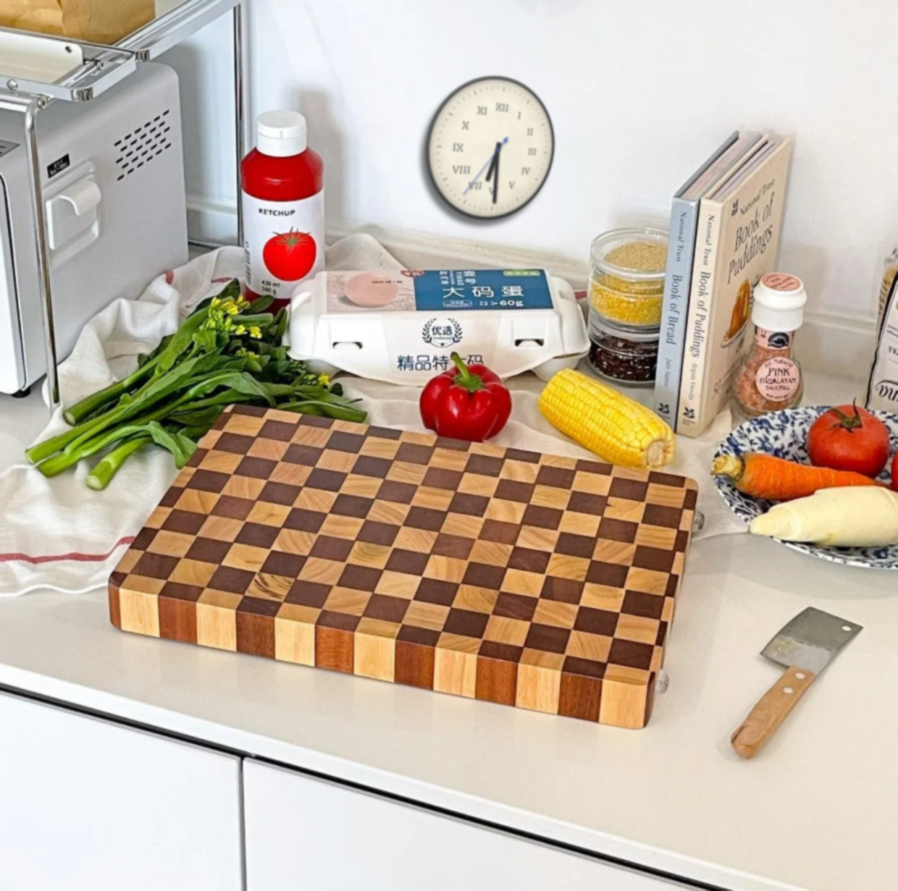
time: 6:29:36
